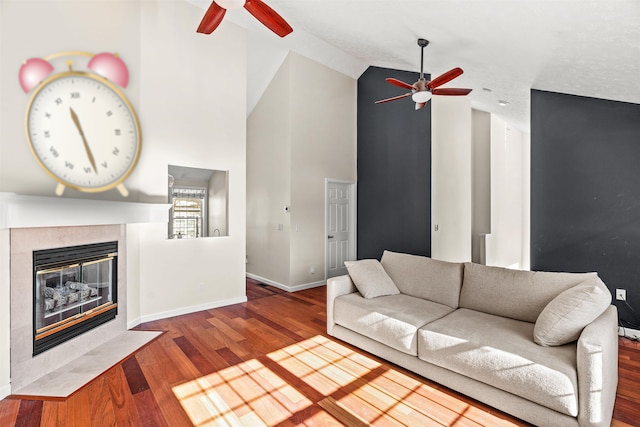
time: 11:28
